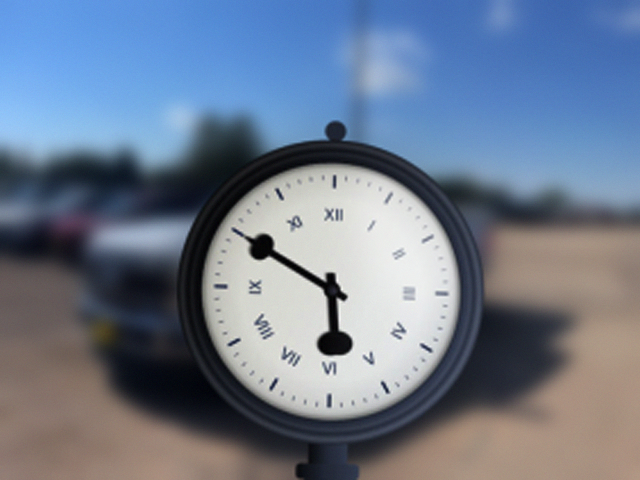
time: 5:50
